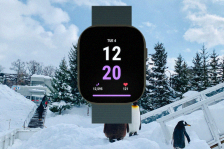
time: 12:20
